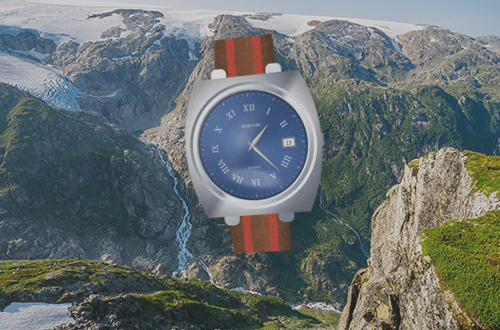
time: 1:23
